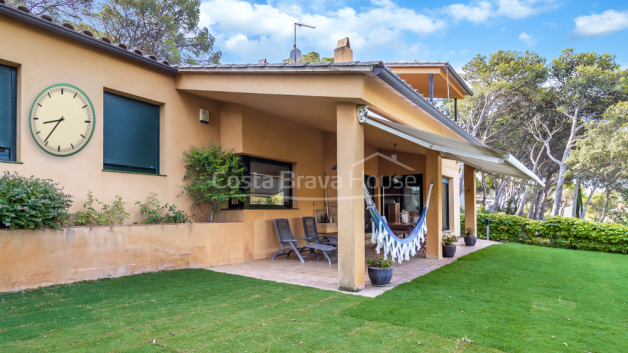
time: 8:36
